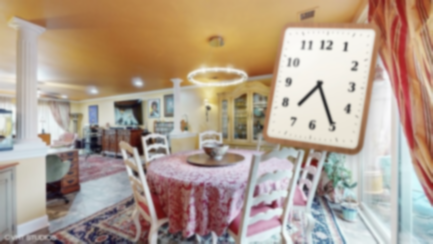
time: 7:25
